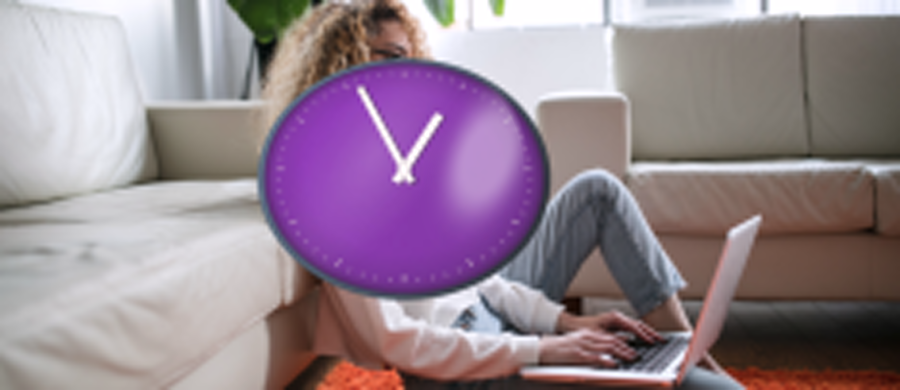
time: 12:56
